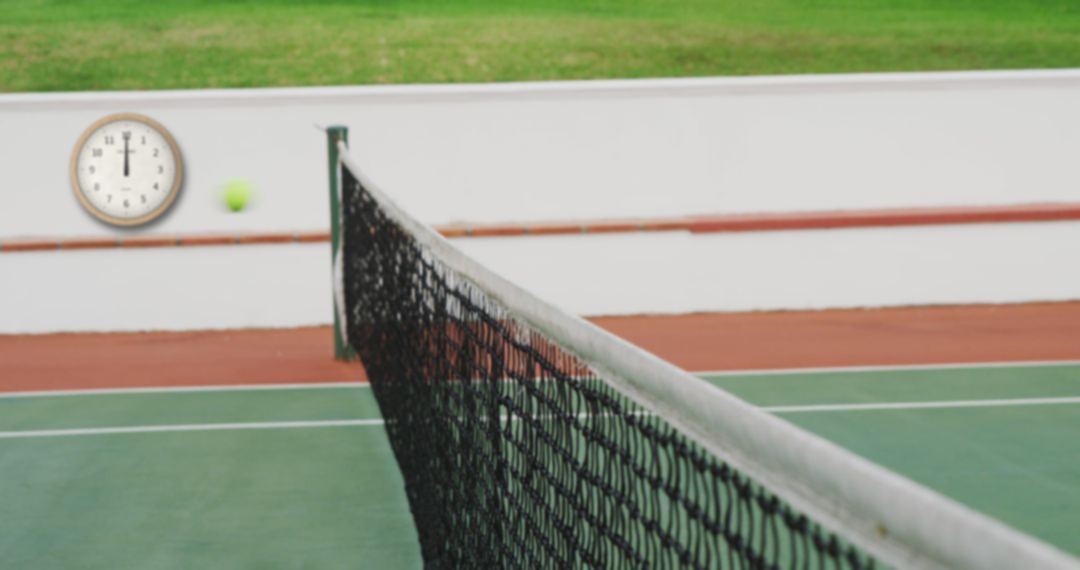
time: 12:00
